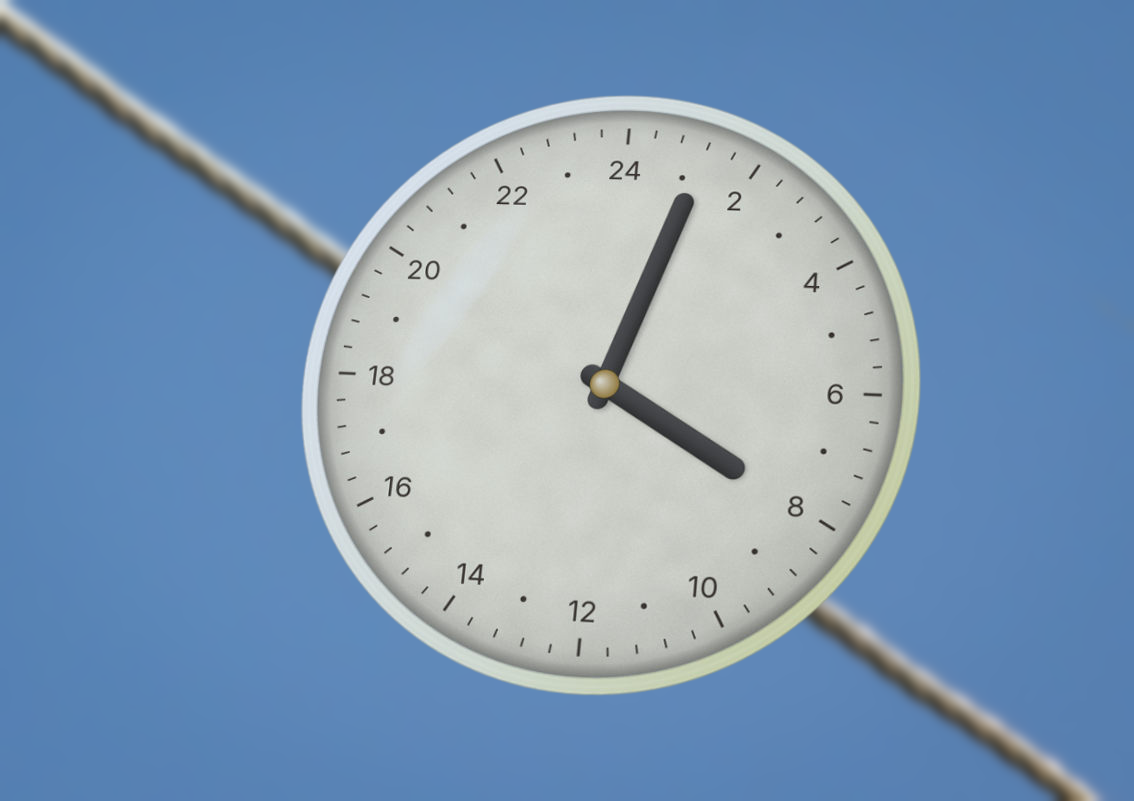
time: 8:03
